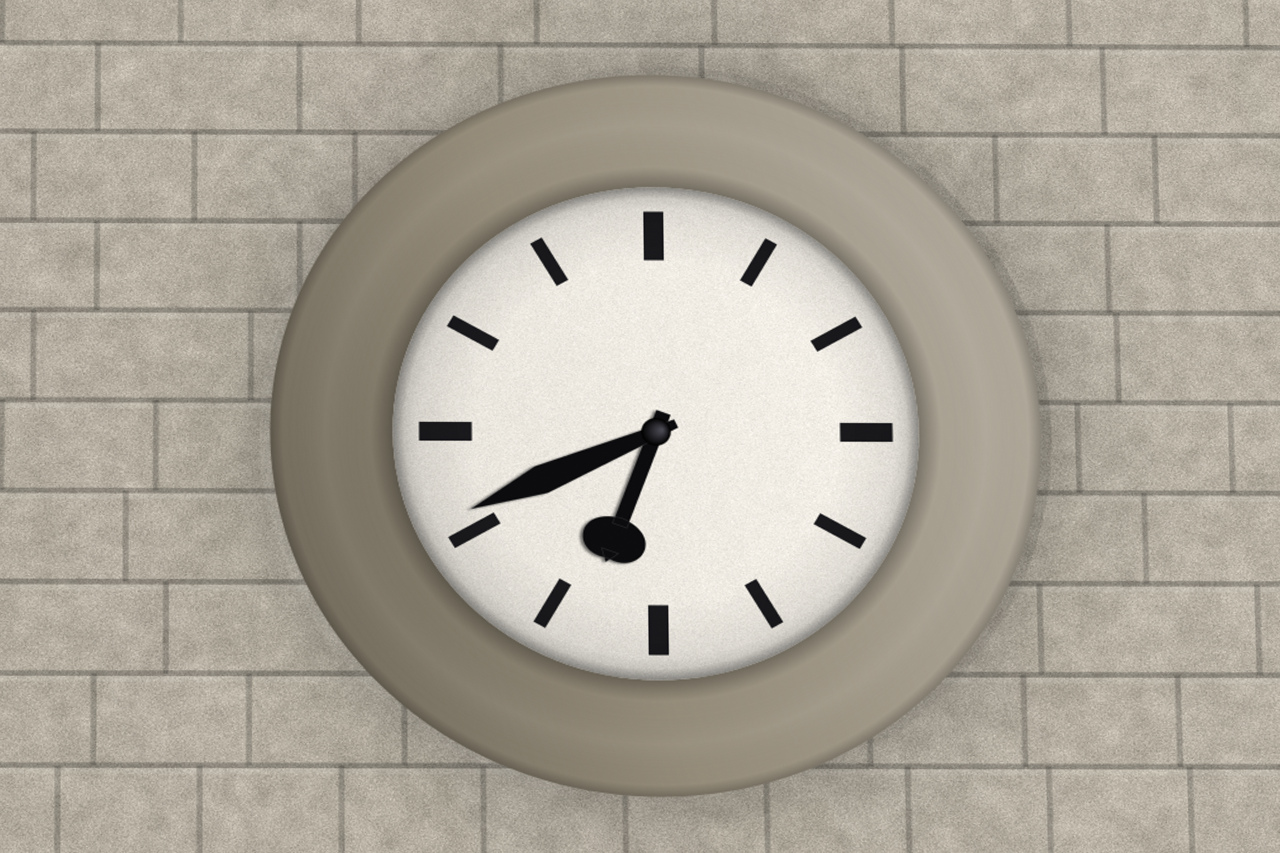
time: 6:41
